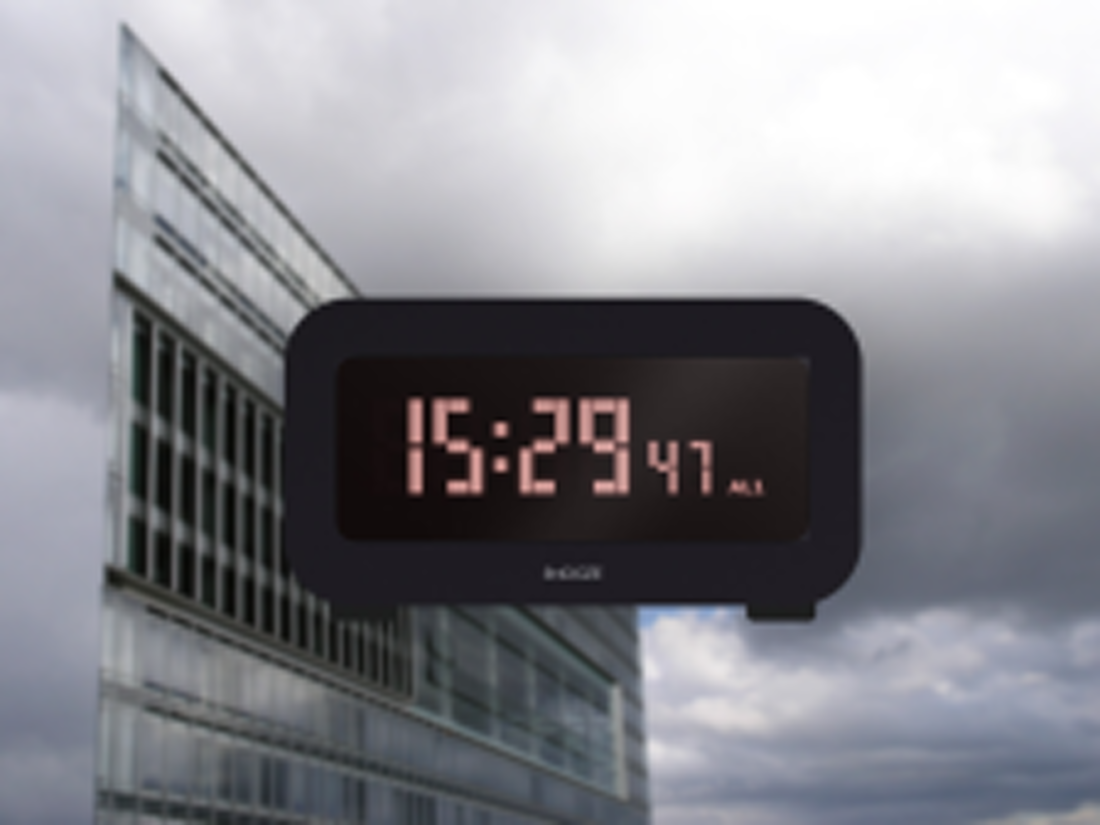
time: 15:29:47
